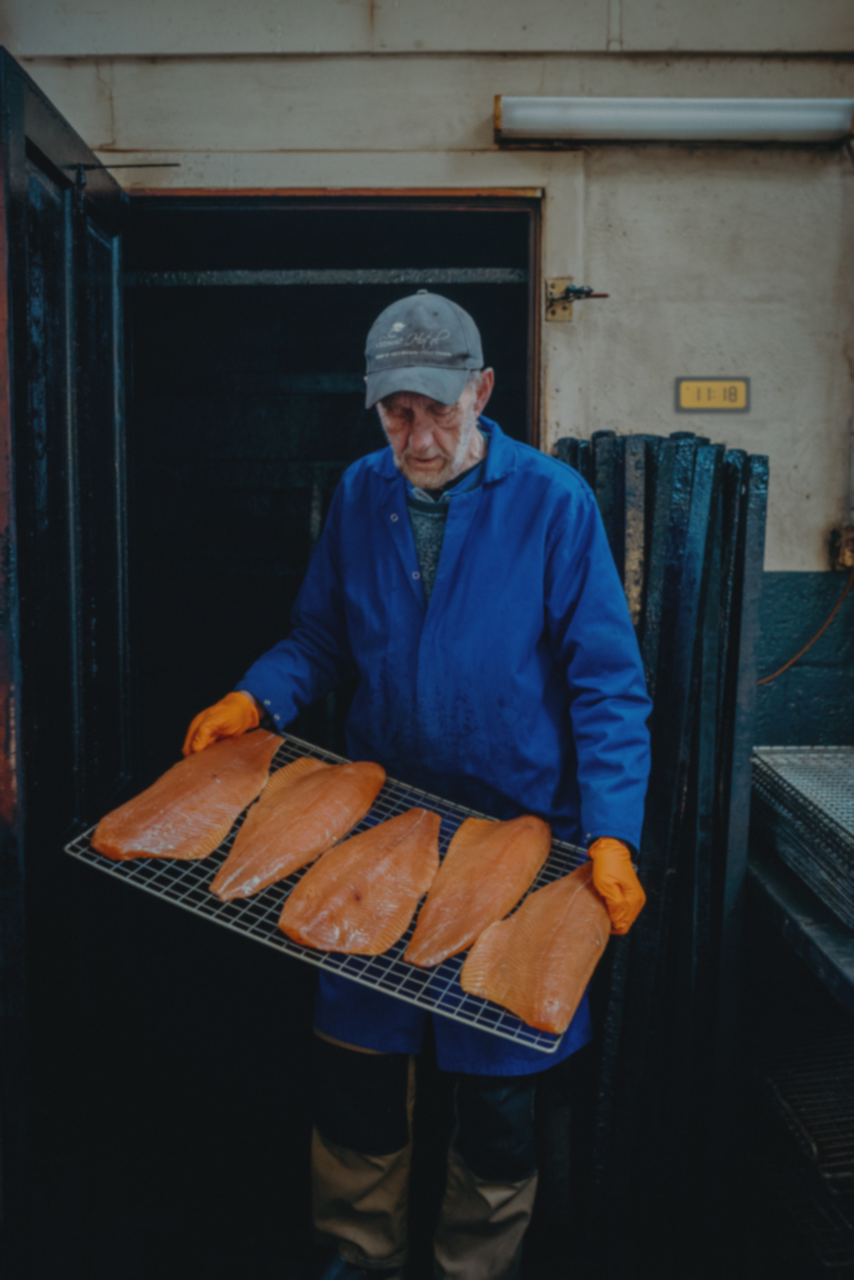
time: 11:18
